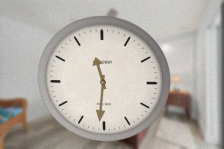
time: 11:31
